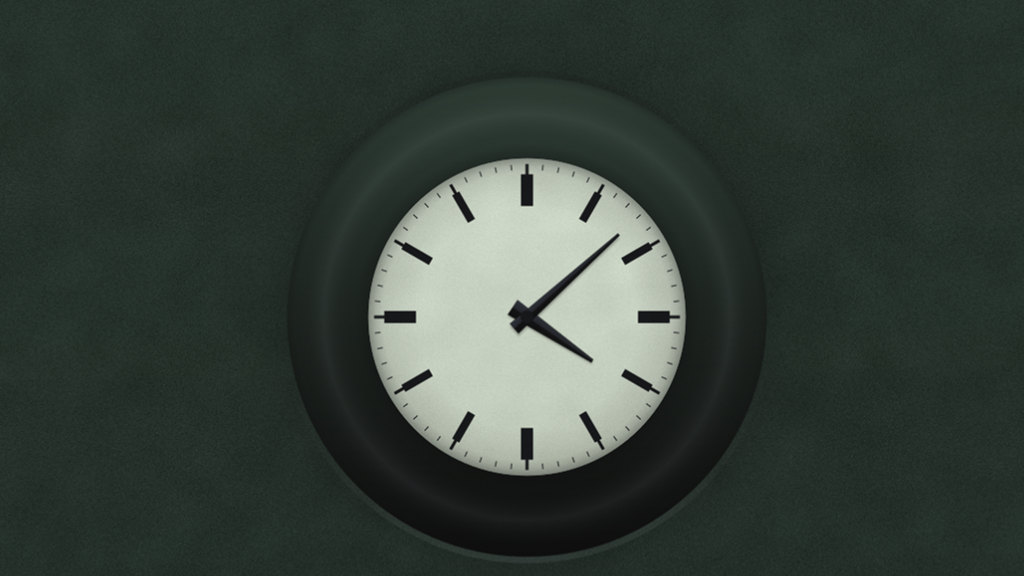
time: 4:08
